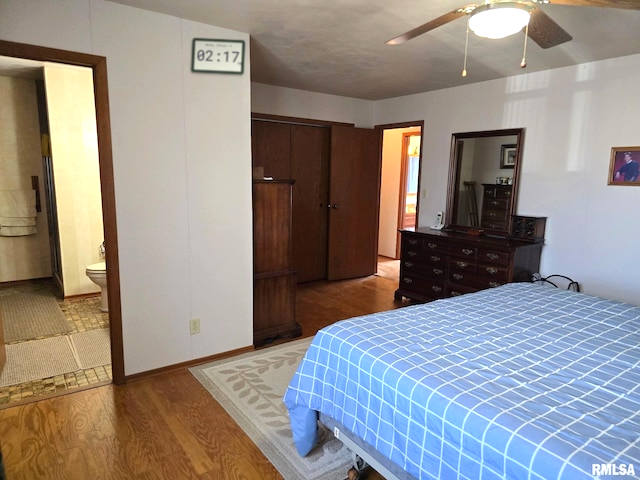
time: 2:17
